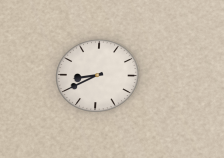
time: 8:40
